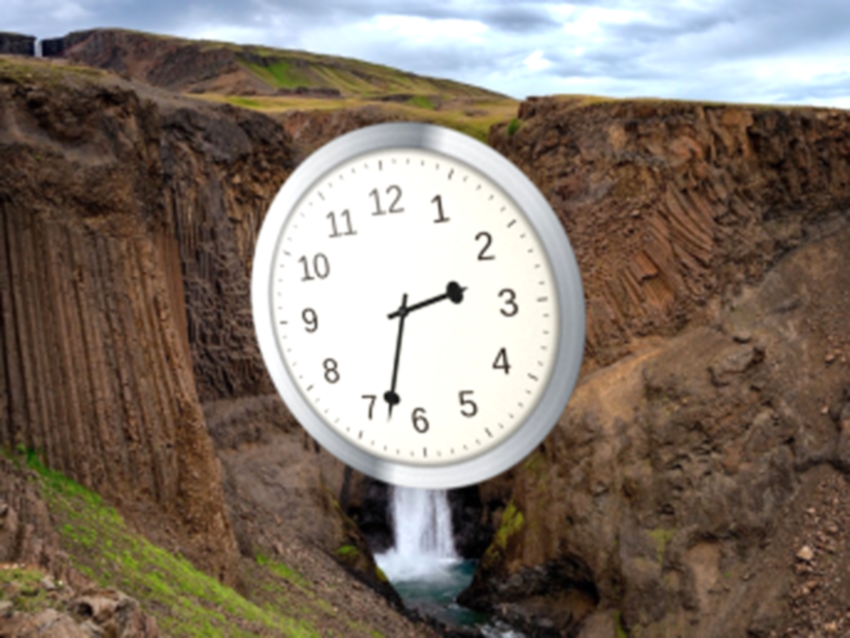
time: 2:33
